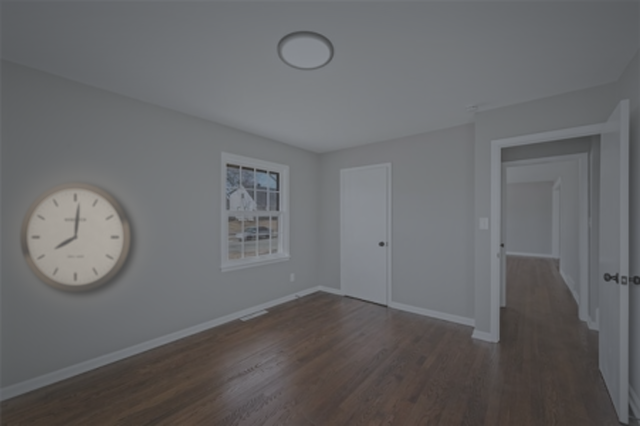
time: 8:01
